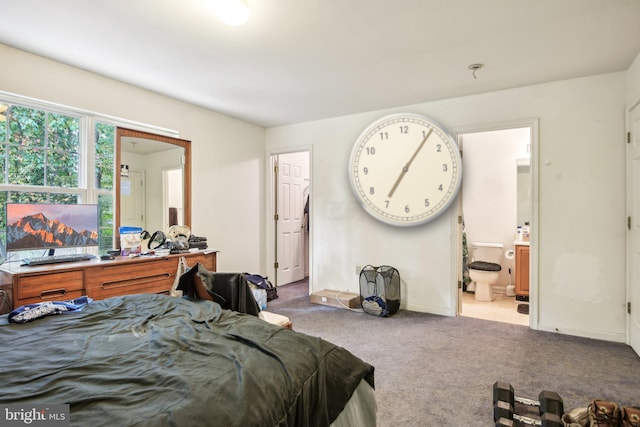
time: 7:06
